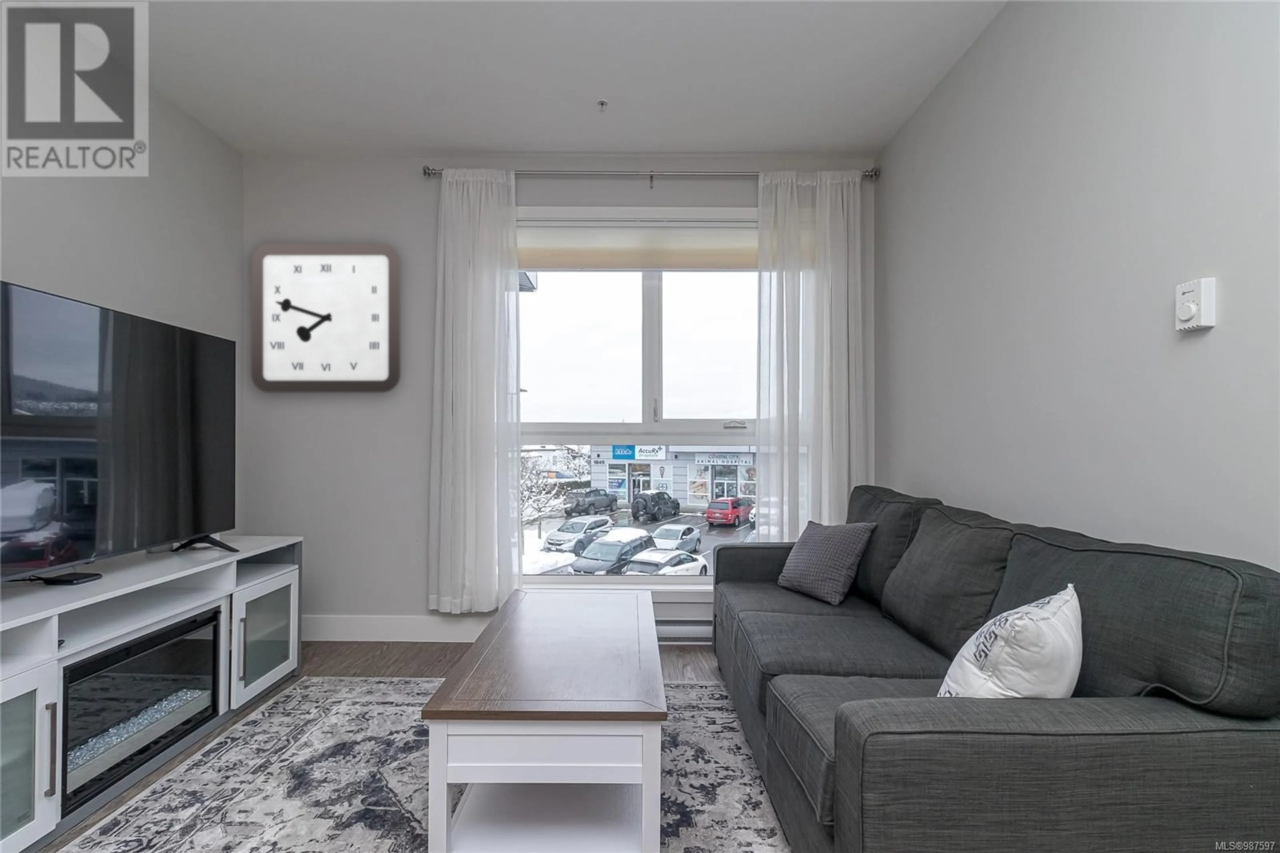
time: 7:48
